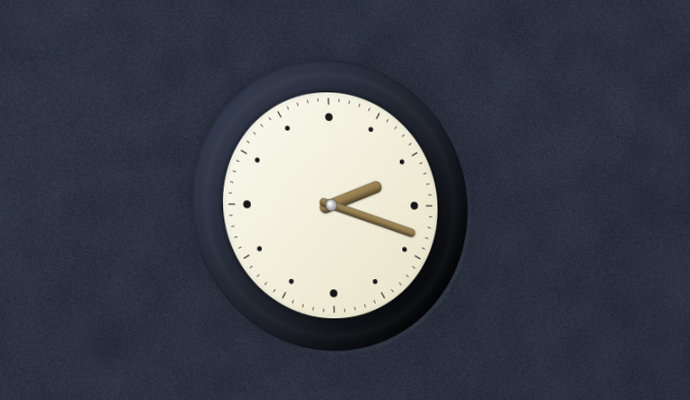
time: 2:18
